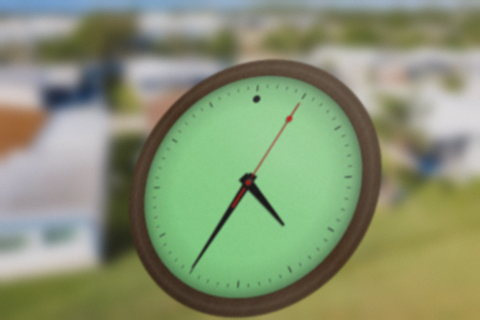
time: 4:35:05
